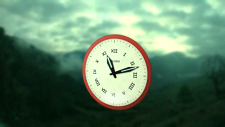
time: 11:12
